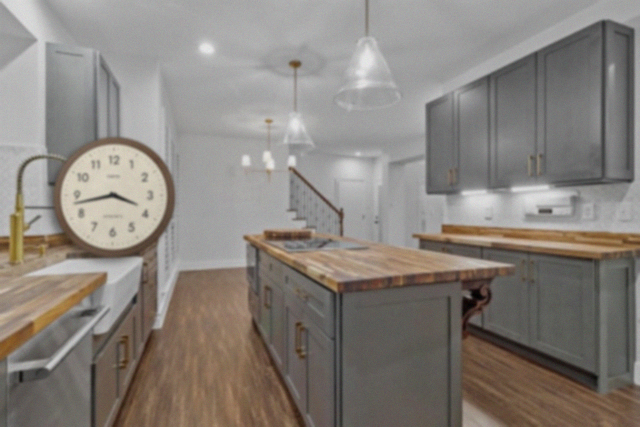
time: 3:43
